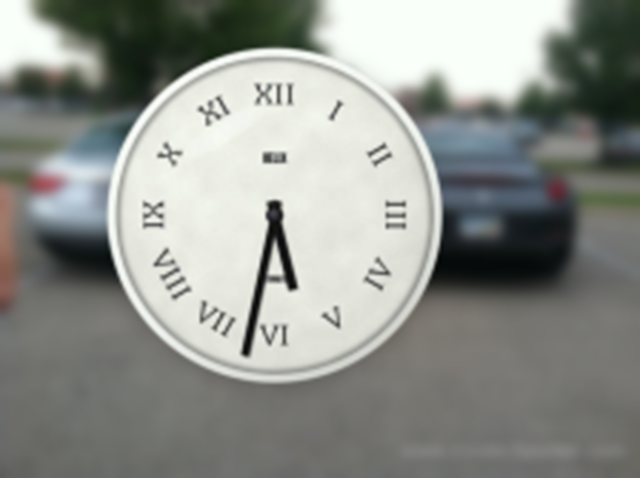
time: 5:32
